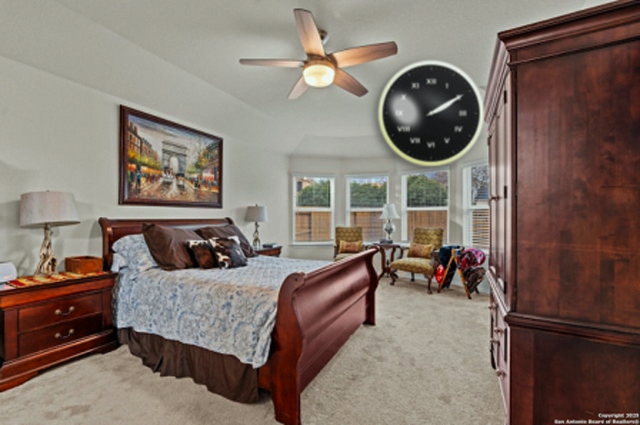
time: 2:10
